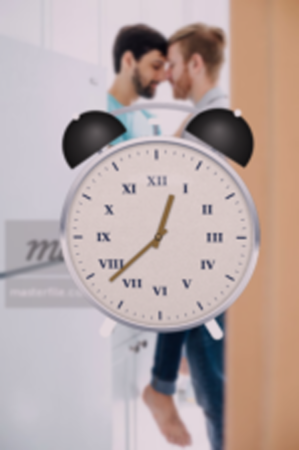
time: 12:38
